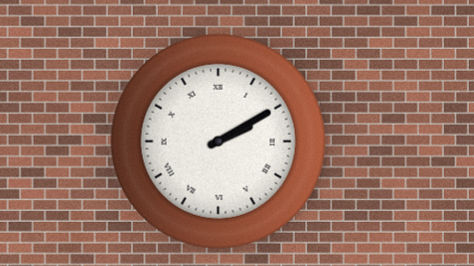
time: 2:10
